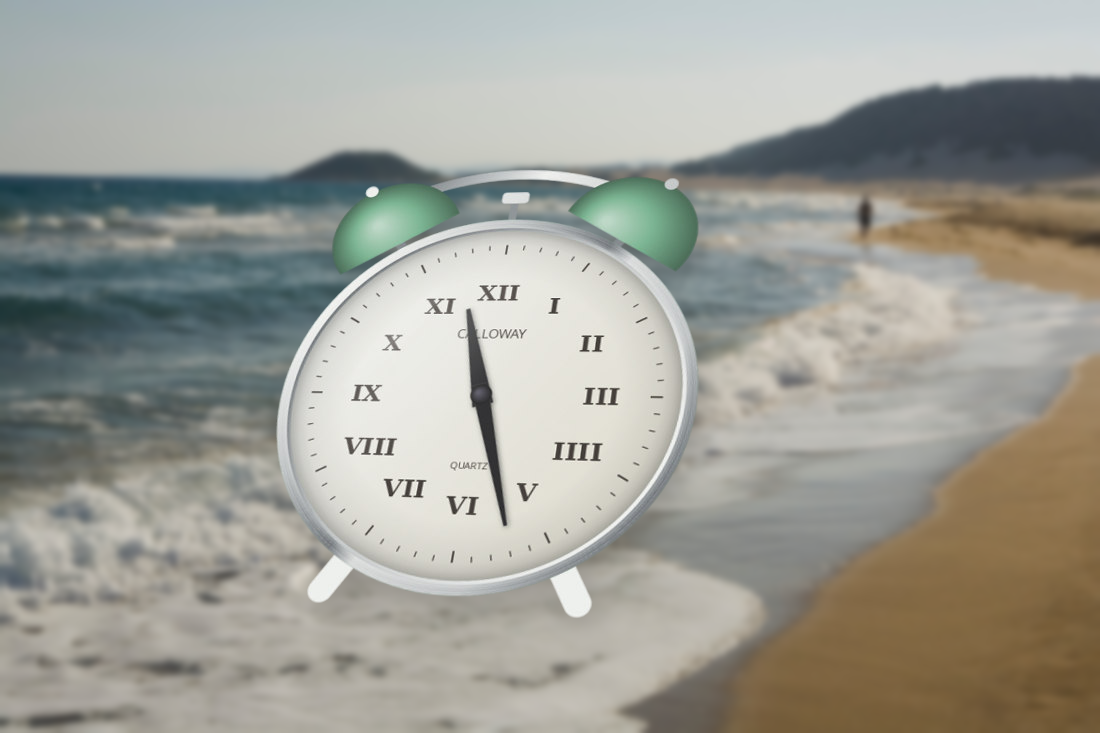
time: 11:27
